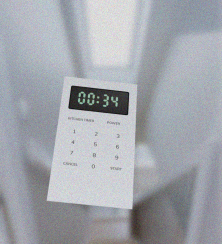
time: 0:34
